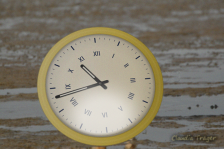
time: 10:43
